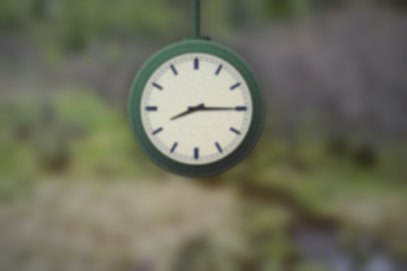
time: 8:15
